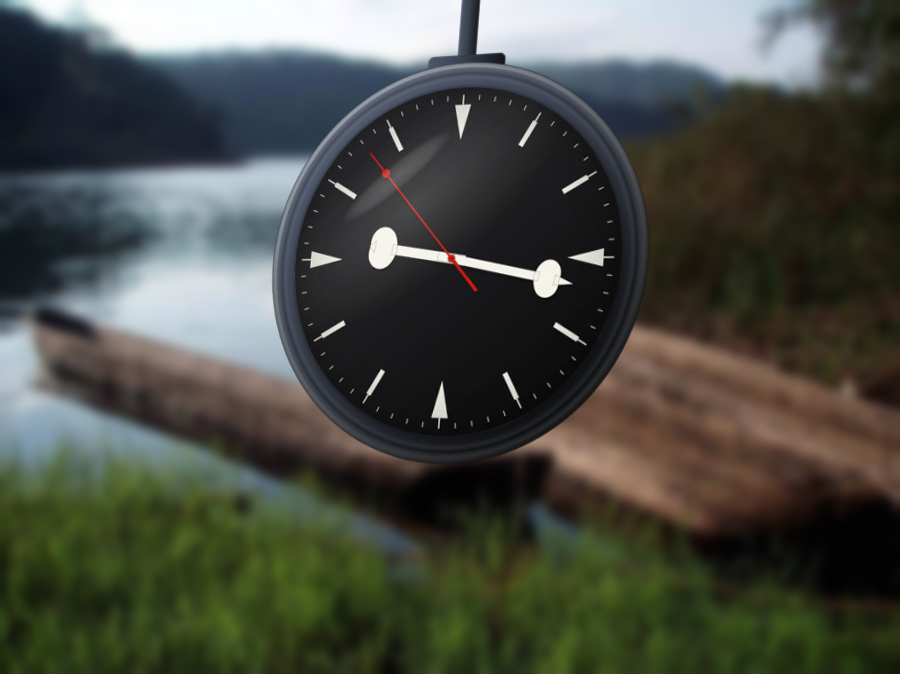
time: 9:16:53
